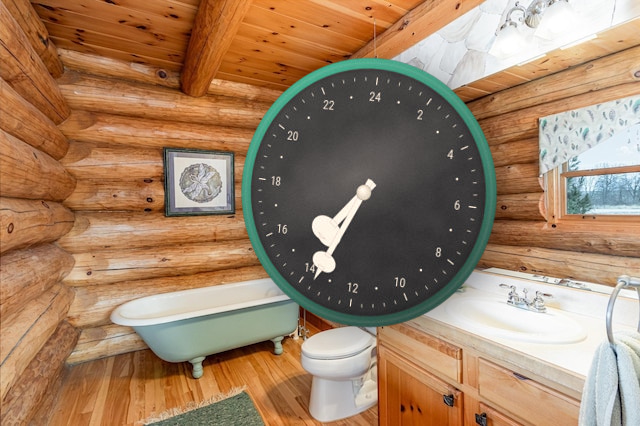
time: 14:34
